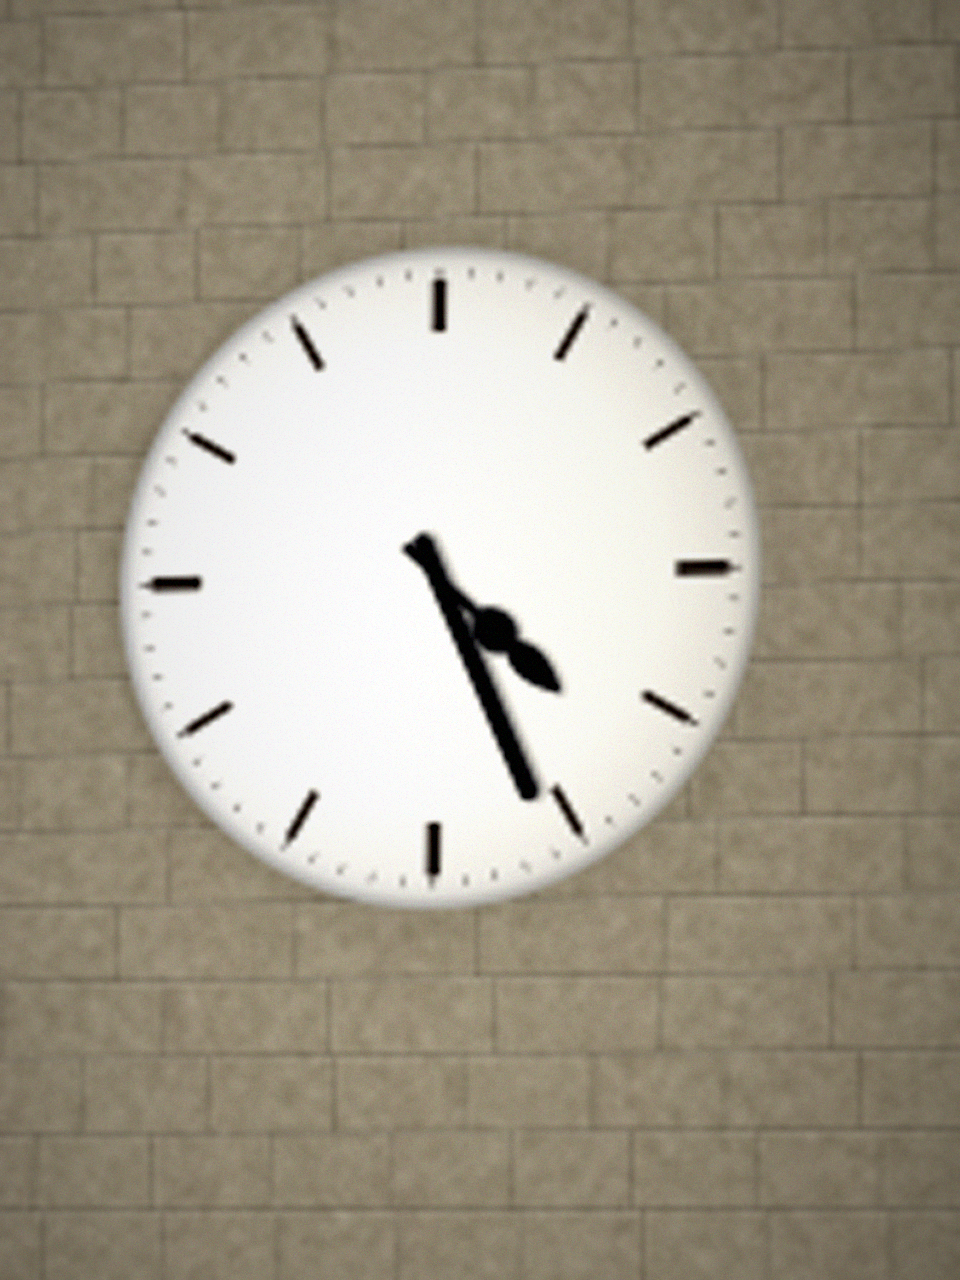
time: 4:26
